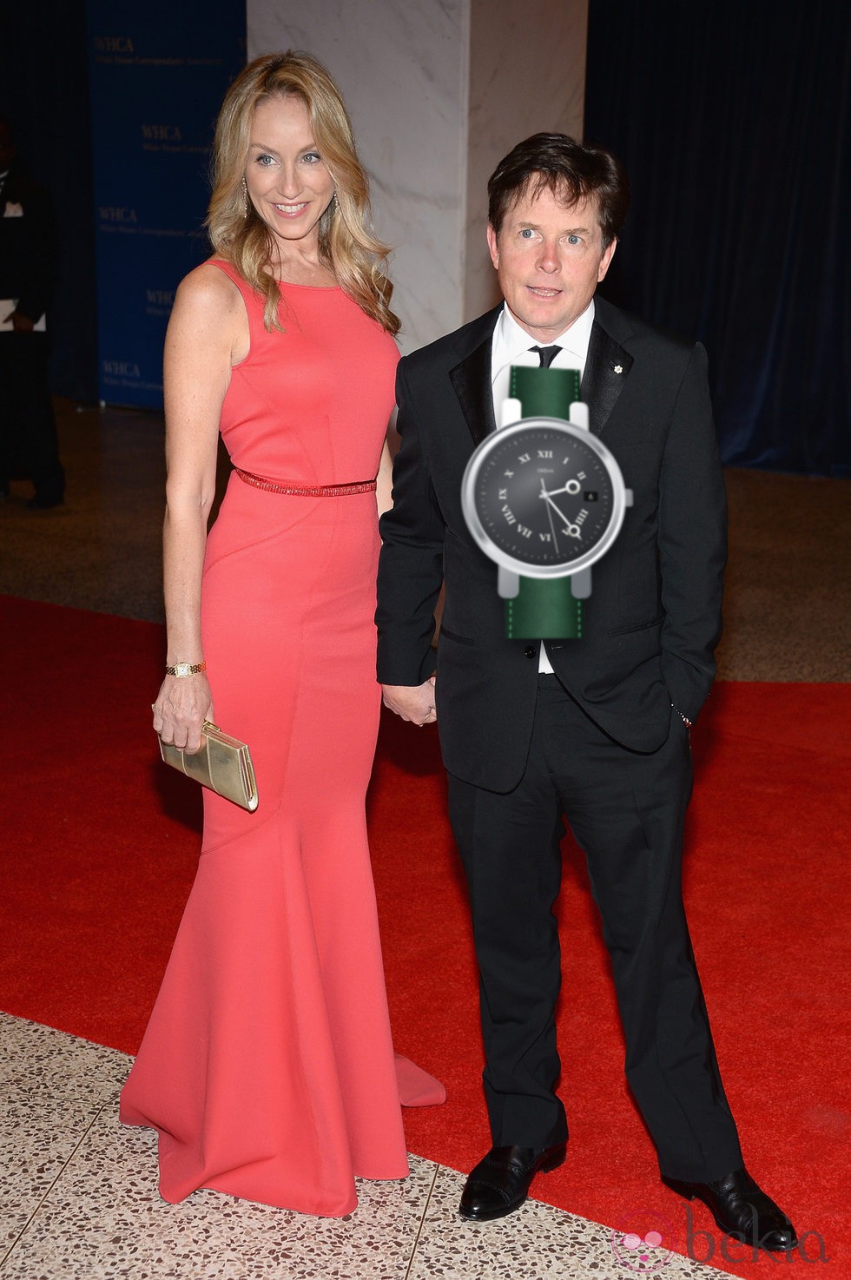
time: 2:23:28
